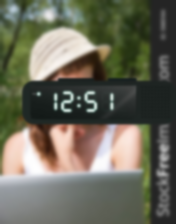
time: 12:51
